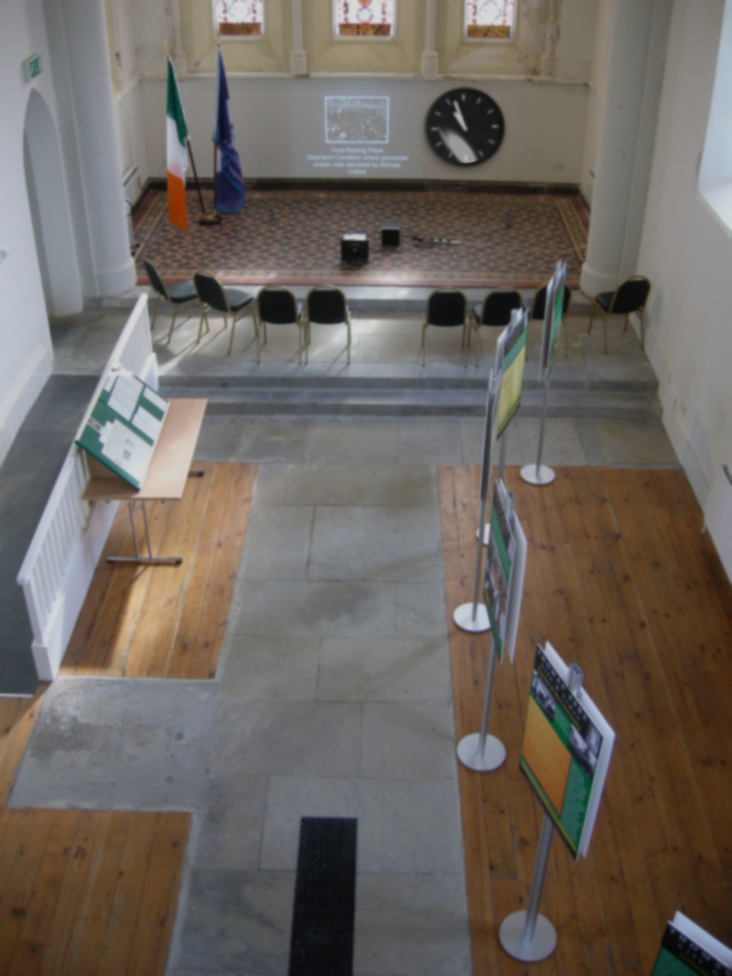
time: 10:57
